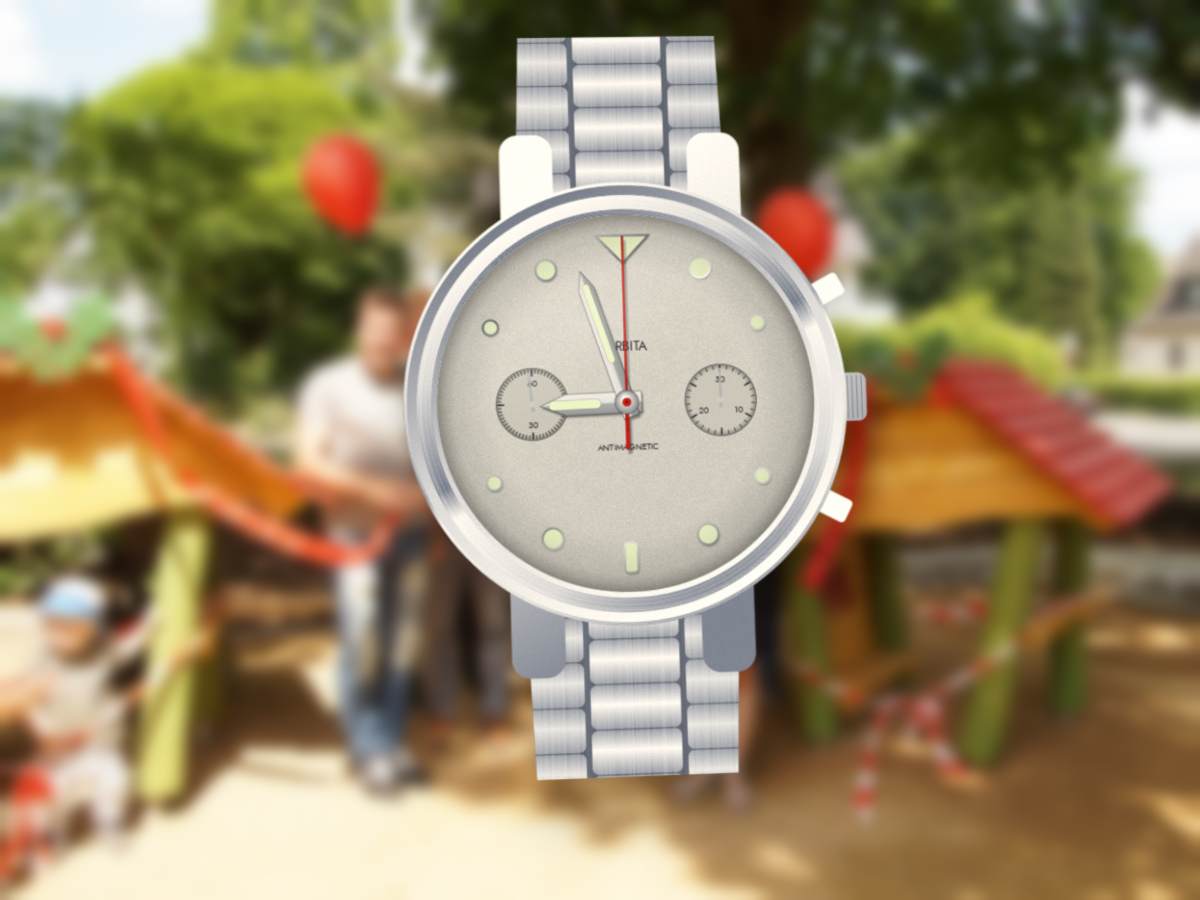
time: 8:56:59
